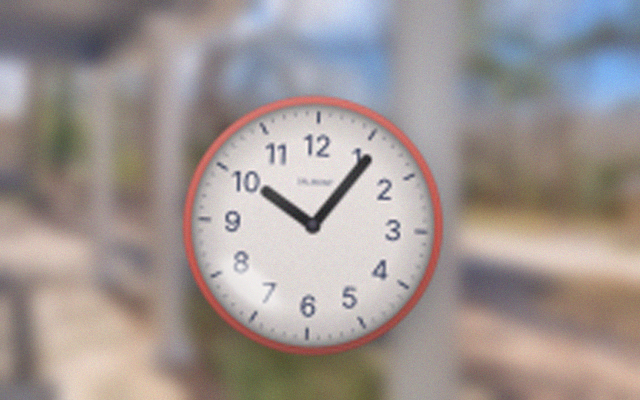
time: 10:06
